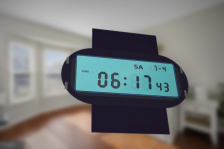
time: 6:17:43
